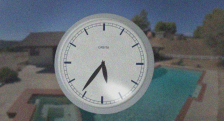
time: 5:36
